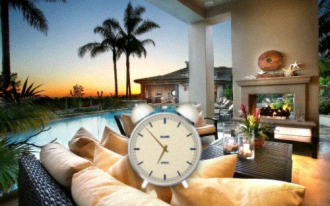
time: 6:53
